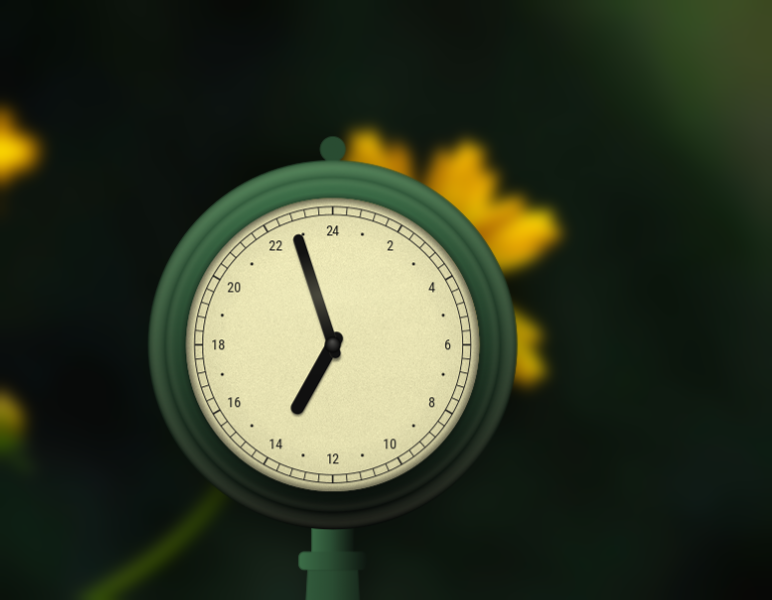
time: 13:57
